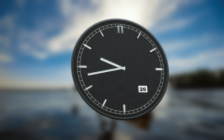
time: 9:43
